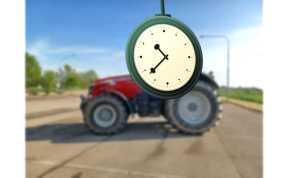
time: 10:38
